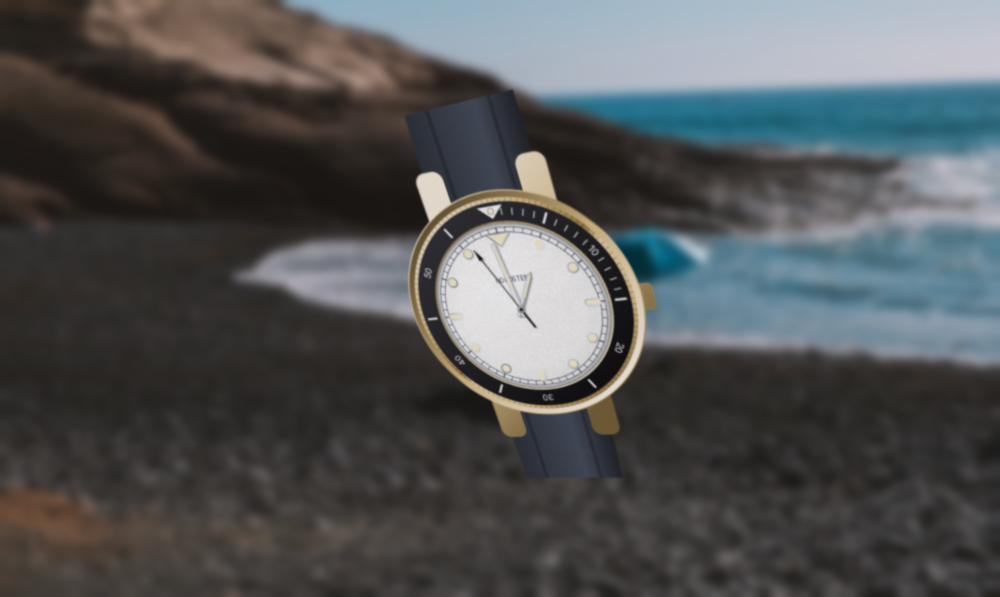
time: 12:58:56
